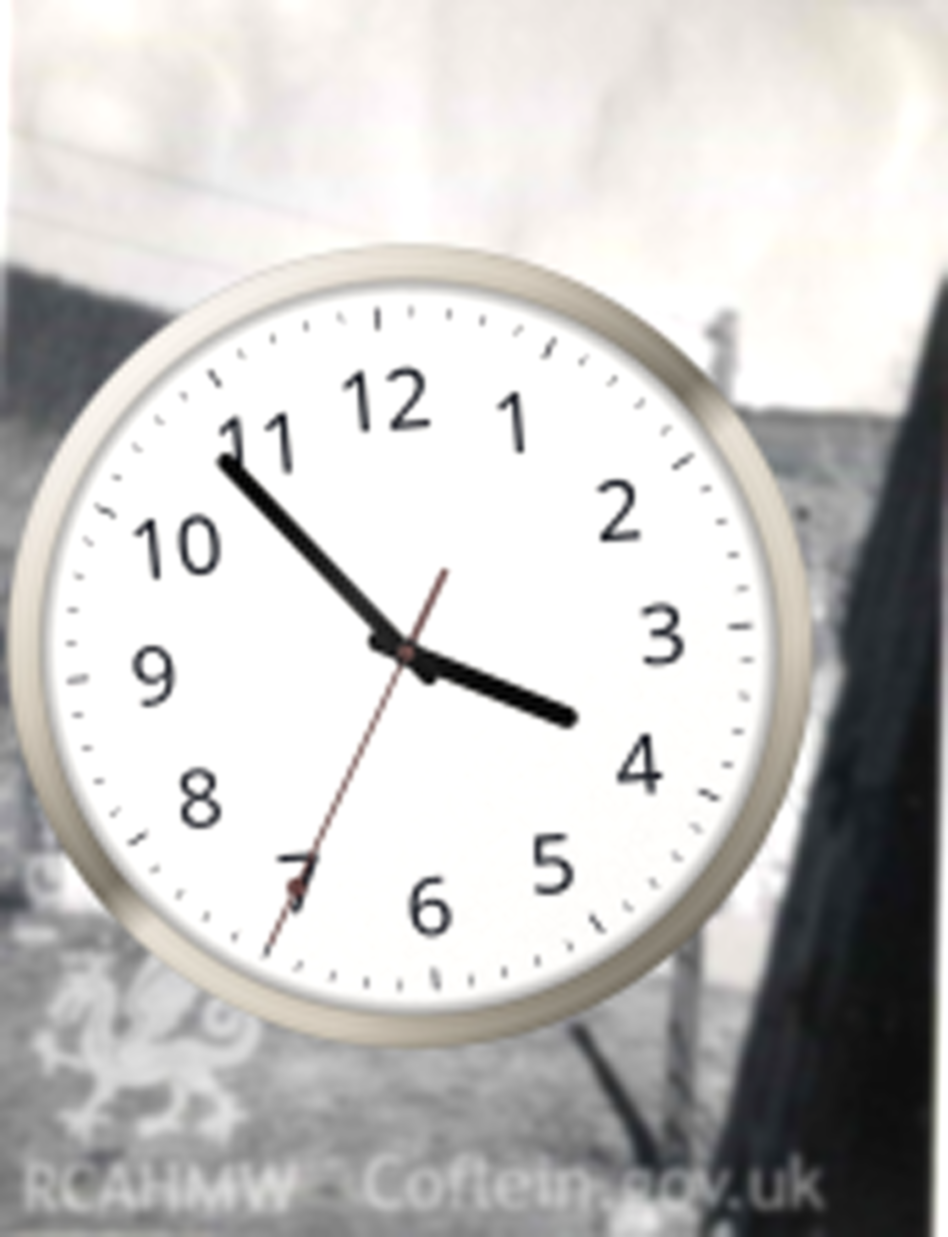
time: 3:53:35
